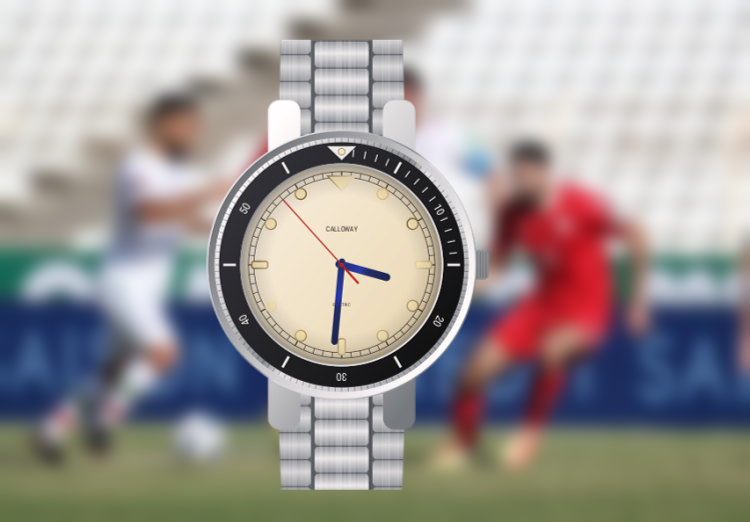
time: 3:30:53
